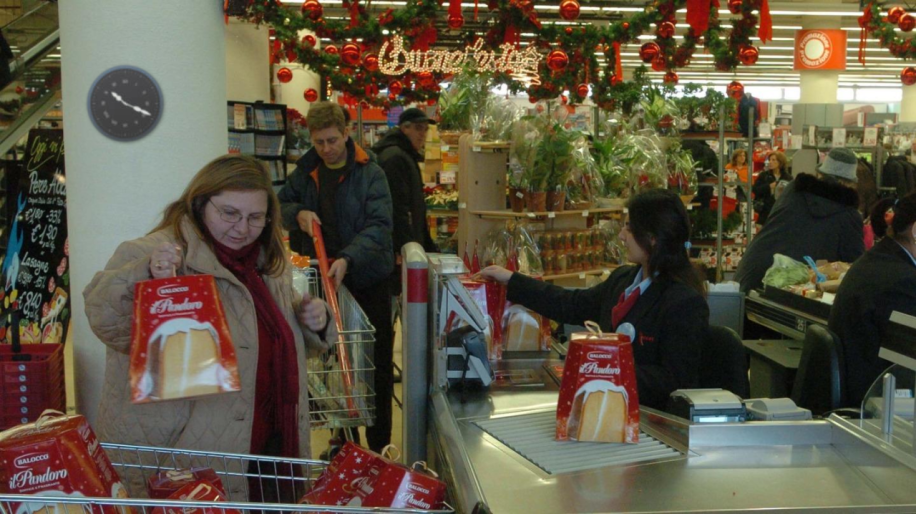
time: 10:19
